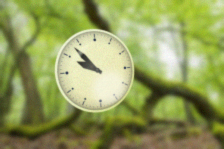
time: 9:53
